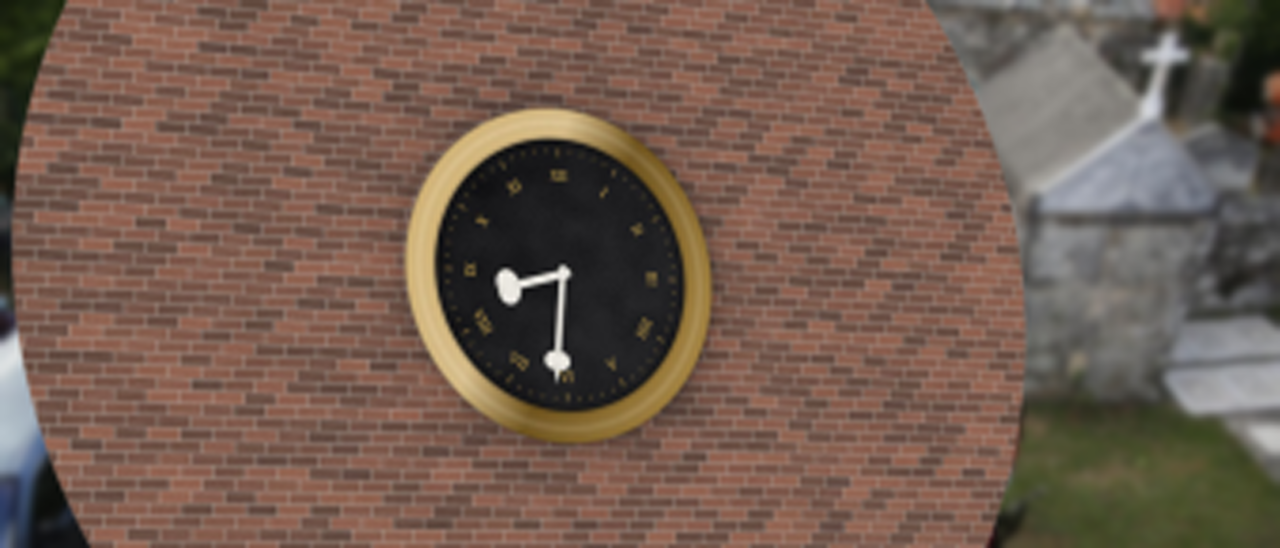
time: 8:31
